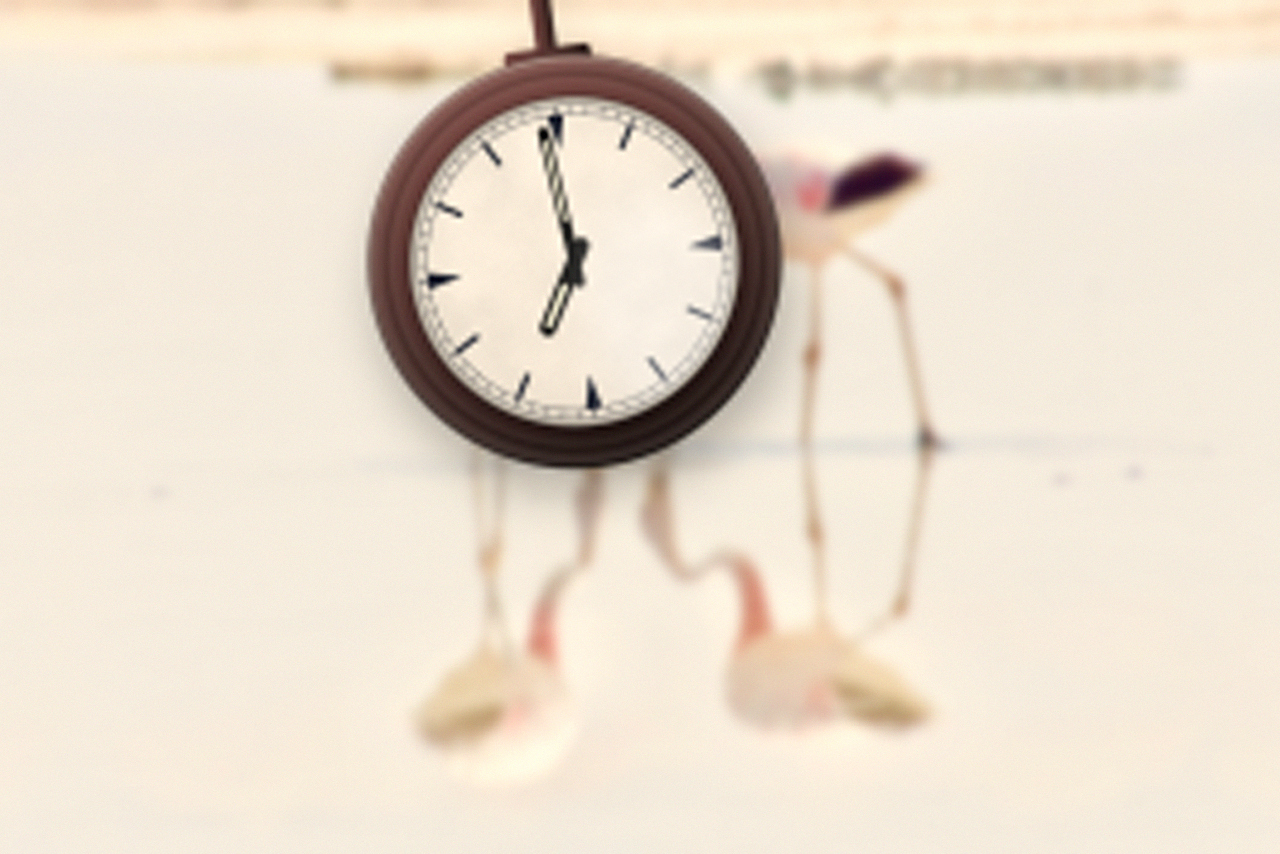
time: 6:59
